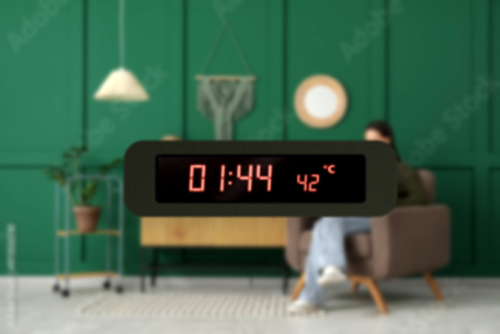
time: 1:44
